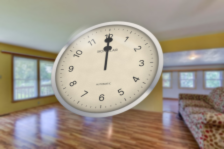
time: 12:00
